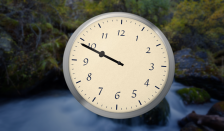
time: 9:49
